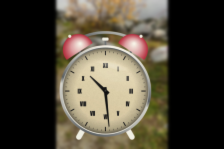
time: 10:29
